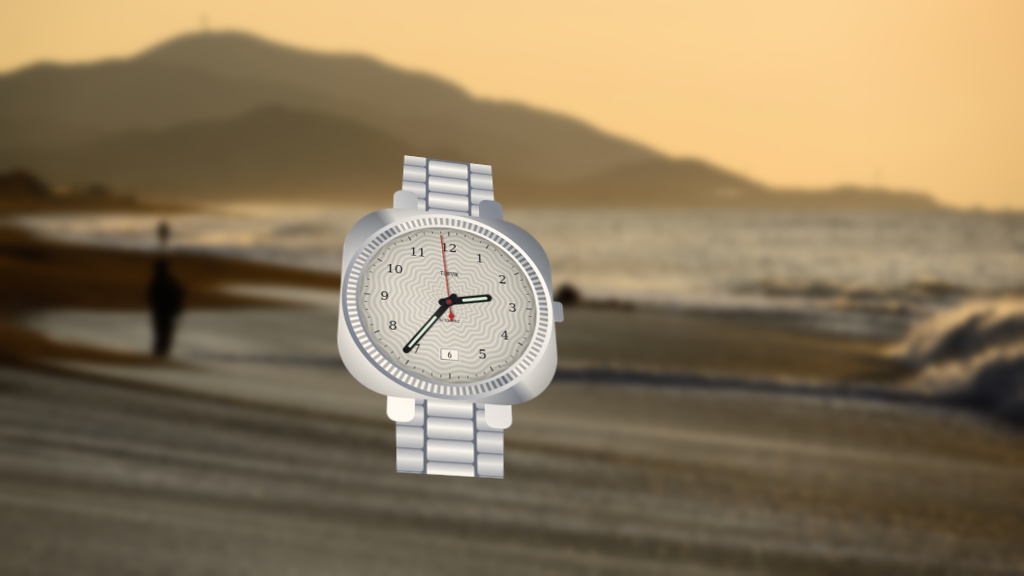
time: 2:35:59
